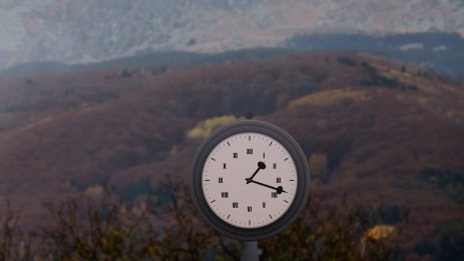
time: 1:18
